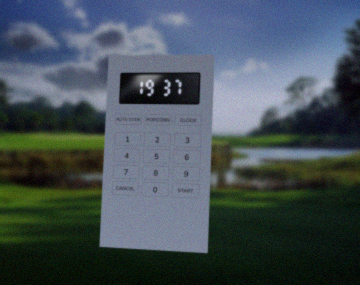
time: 19:37
